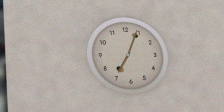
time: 7:04
